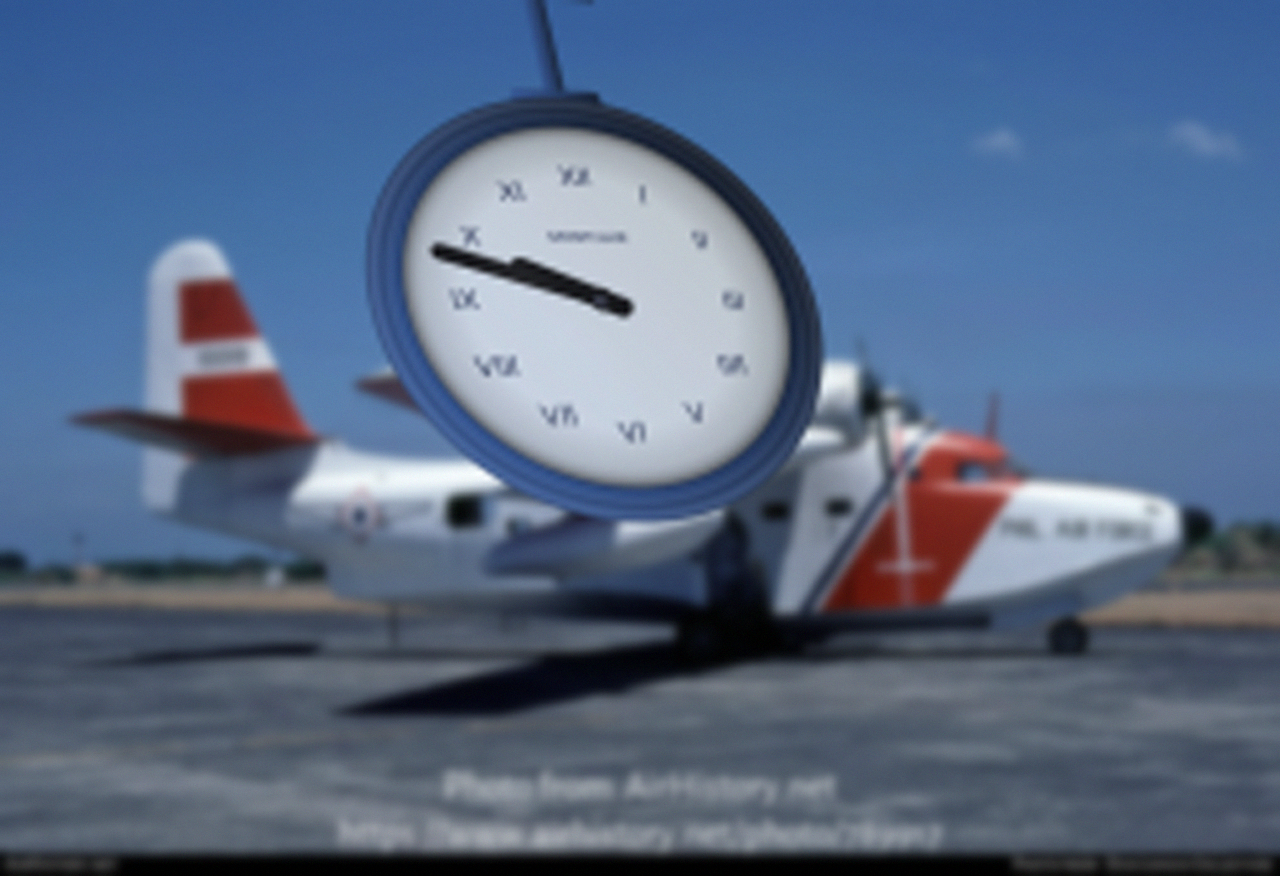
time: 9:48
